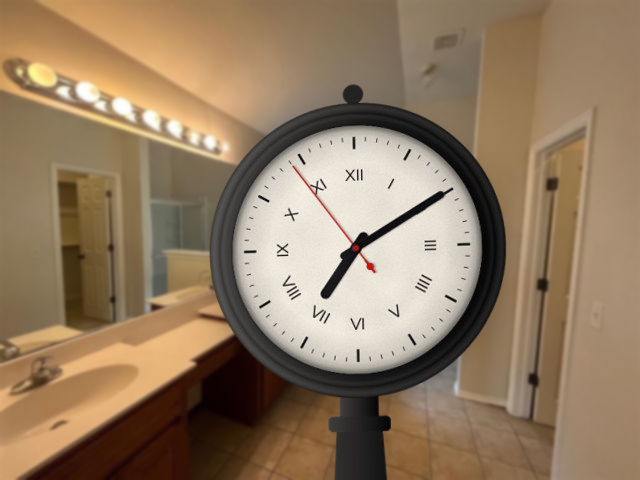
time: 7:09:54
